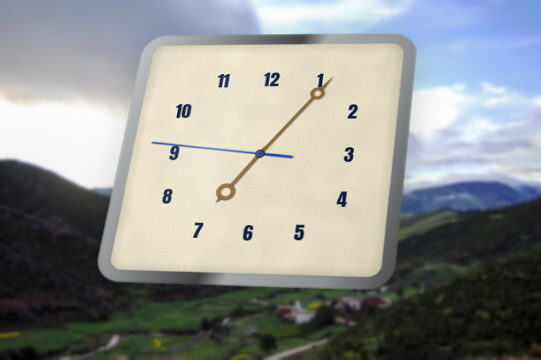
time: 7:05:46
